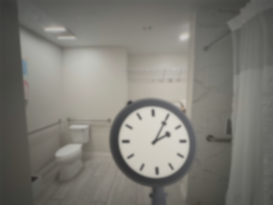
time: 2:05
